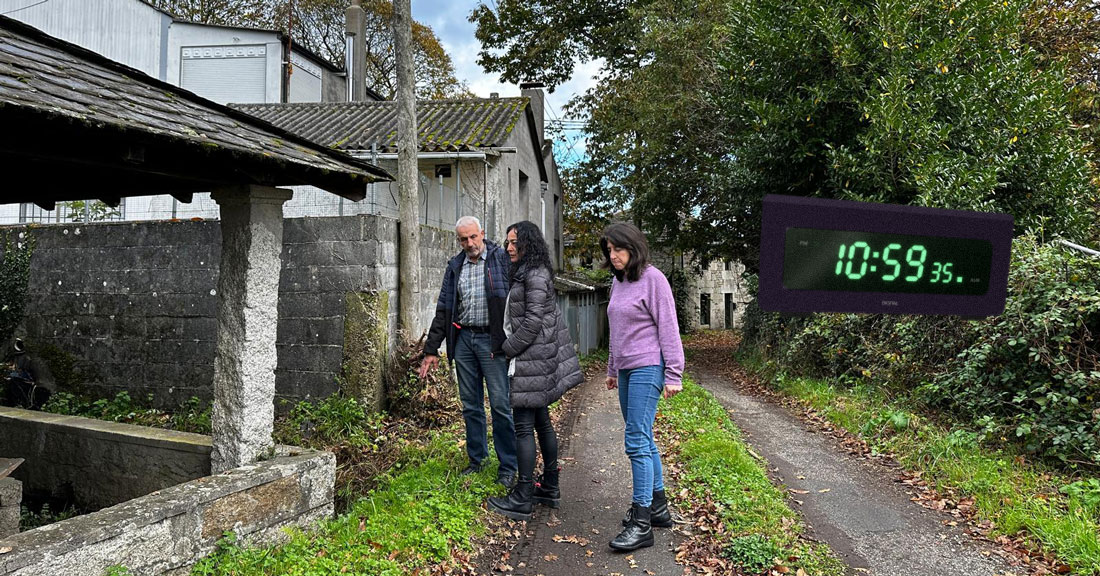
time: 10:59:35
